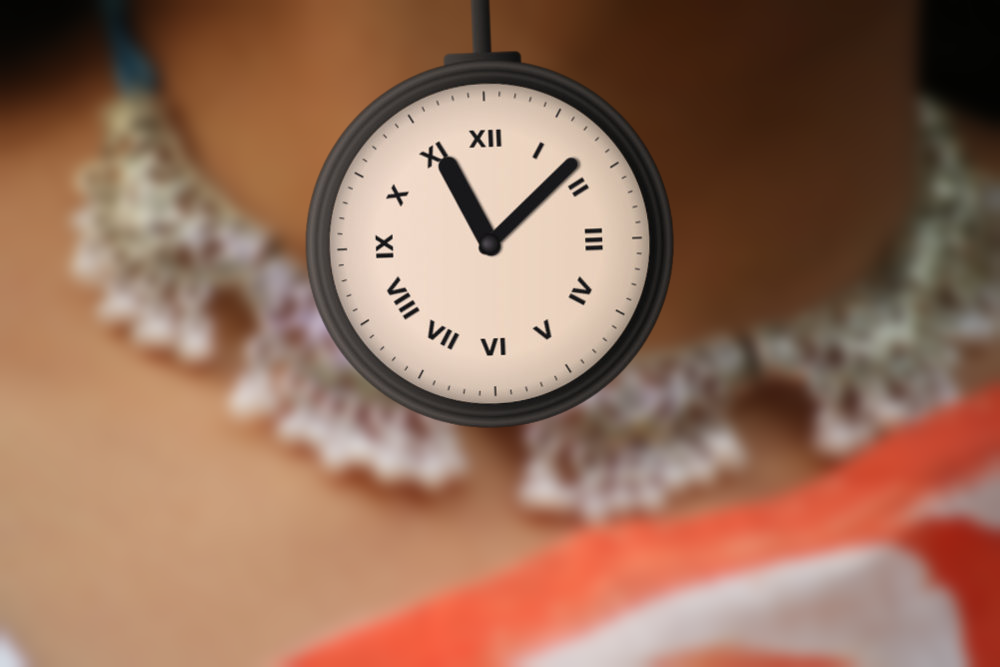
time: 11:08
